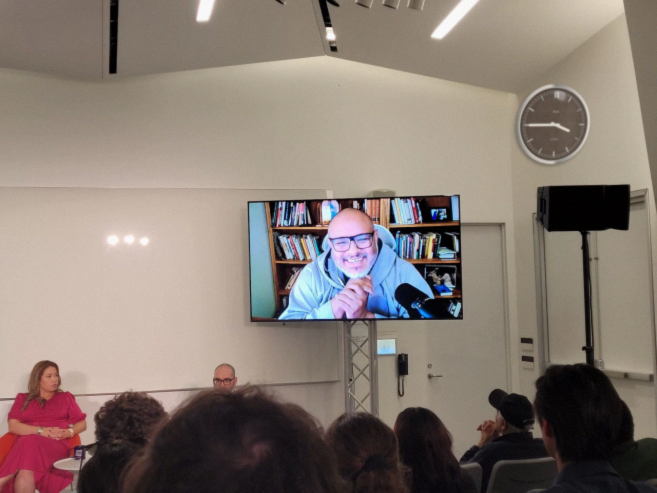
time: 3:45
